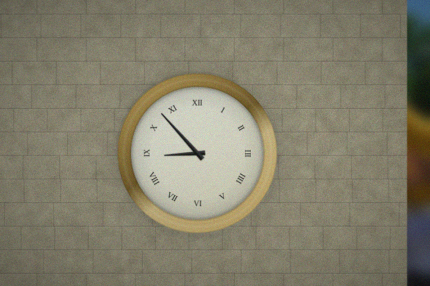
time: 8:53
